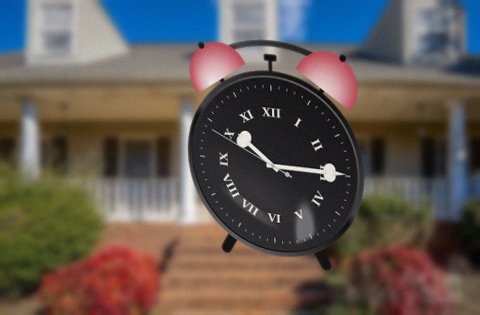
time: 10:14:49
